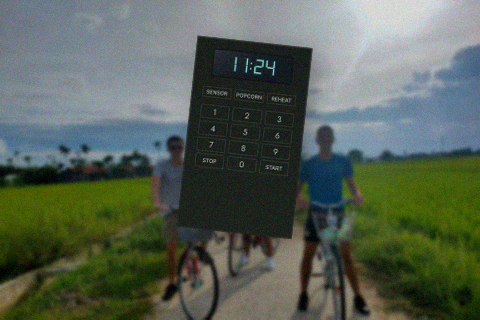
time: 11:24
